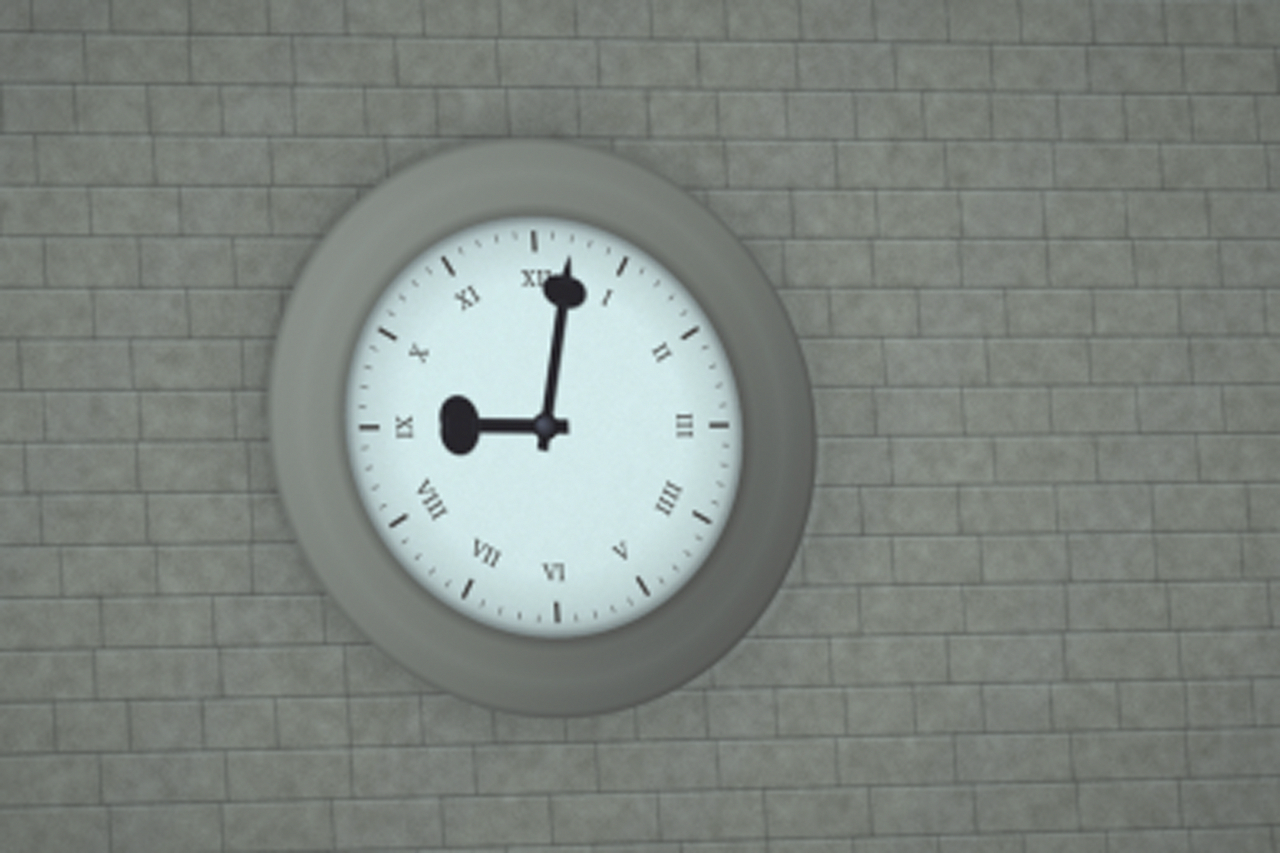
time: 9:02
